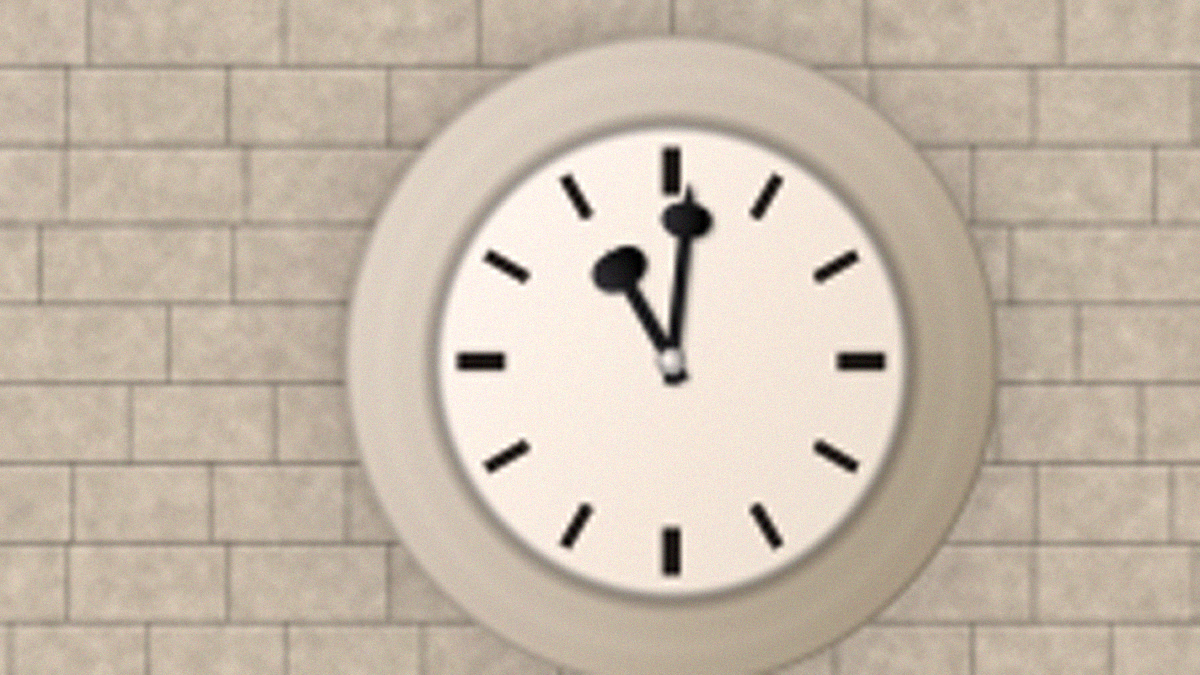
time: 11:01
